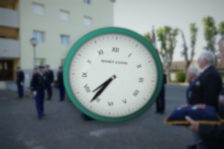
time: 7:36
